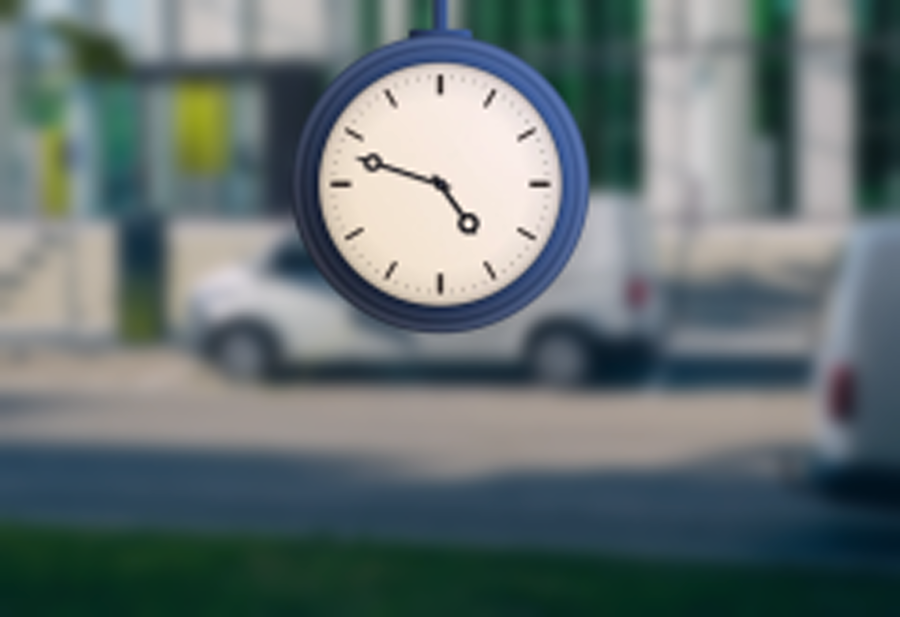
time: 4:48
